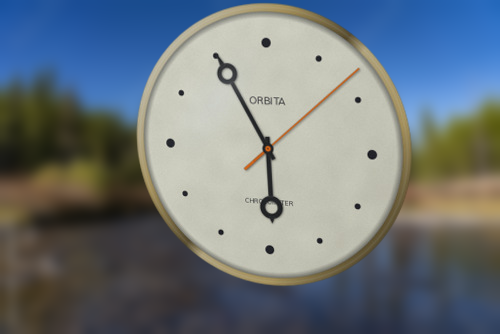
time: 5:55:08
